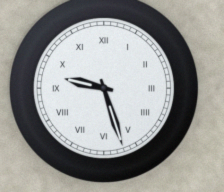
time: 9:27
